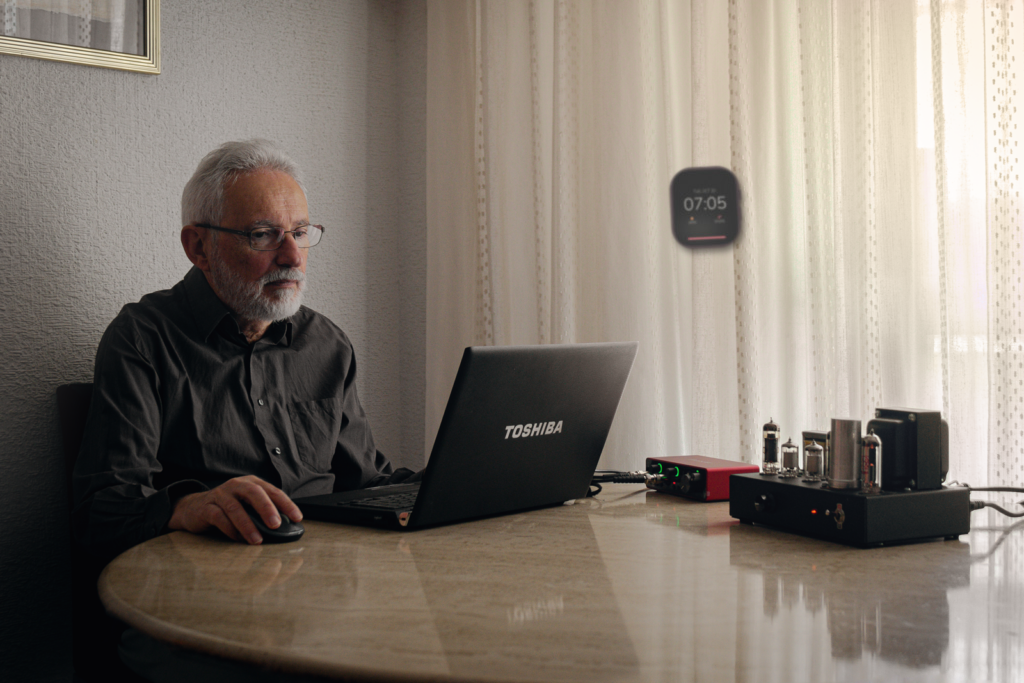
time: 7:05
